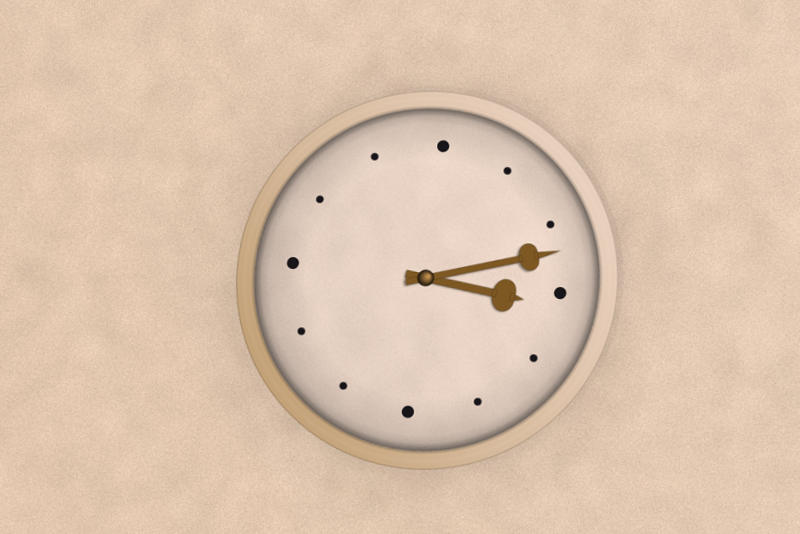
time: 3:12
